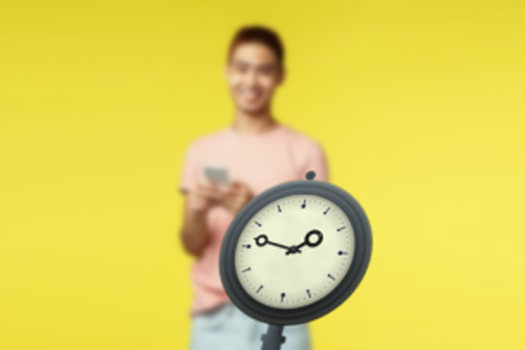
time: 1:47
